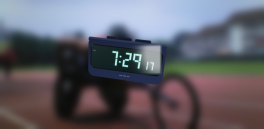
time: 7:29:17
